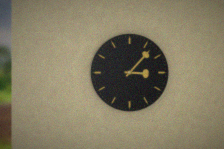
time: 3:07
